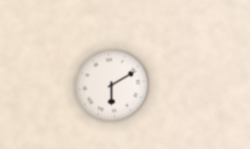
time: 6:11
